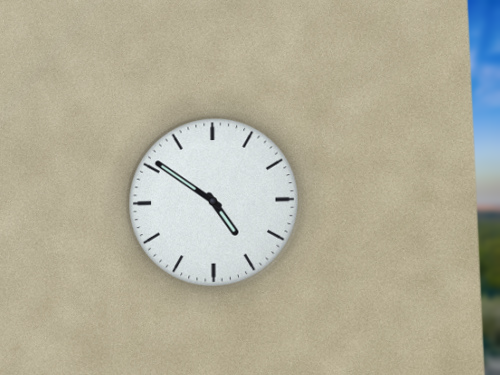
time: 4:51
